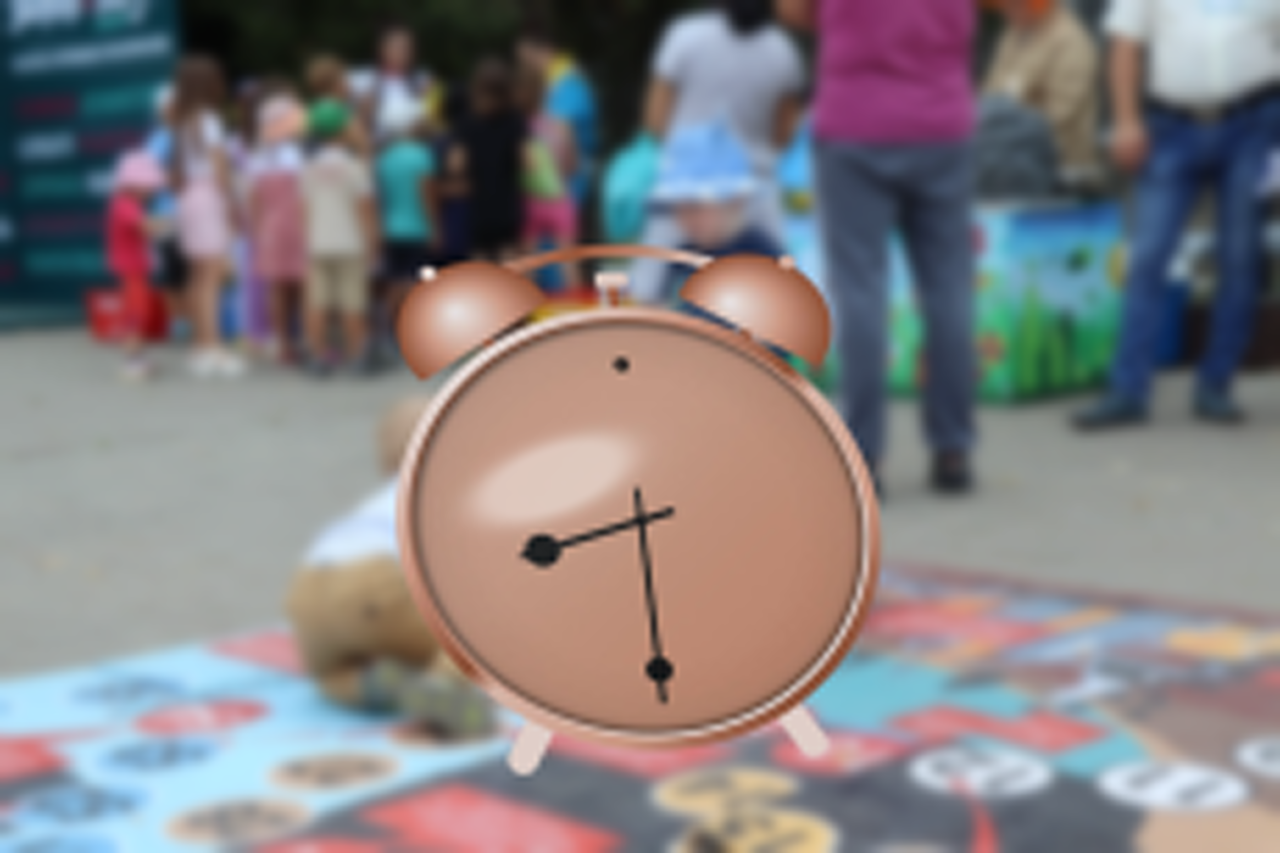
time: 8:30
